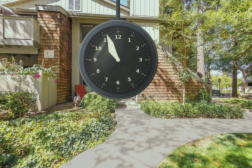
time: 10:56
